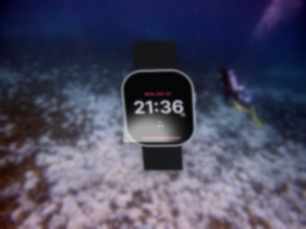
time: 21:36
